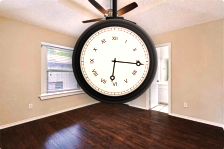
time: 6:16
